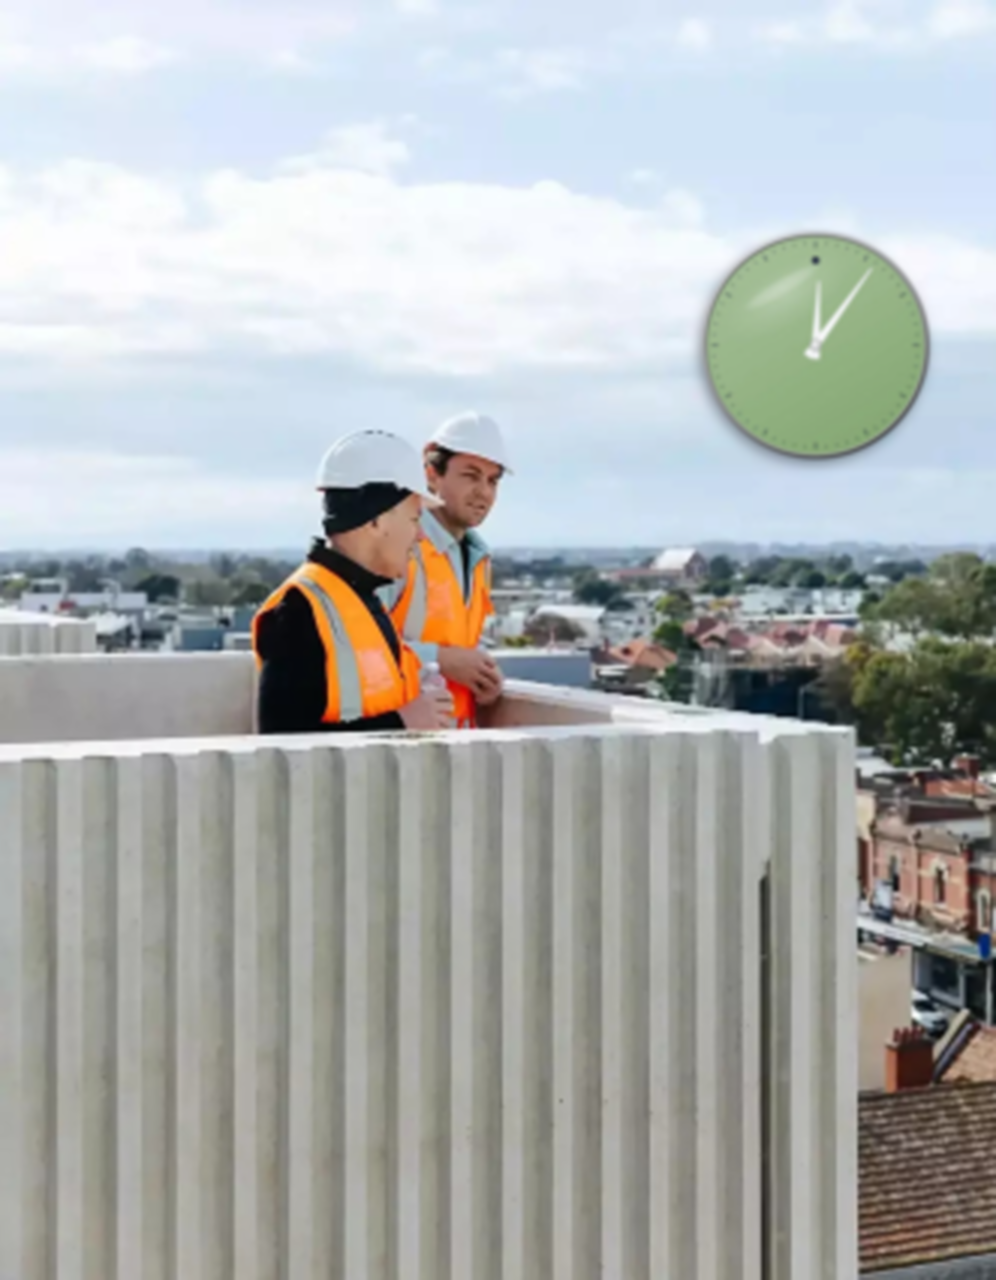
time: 12:06
